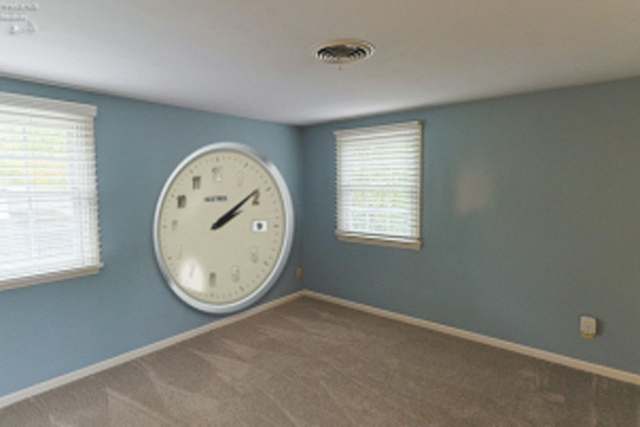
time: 2:09
